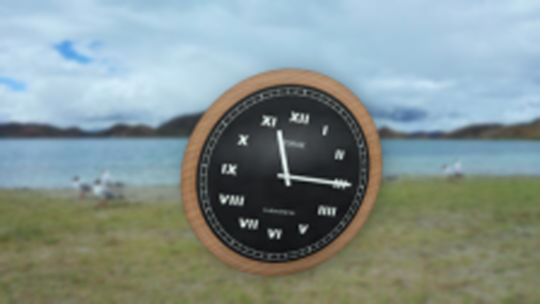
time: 11:15
